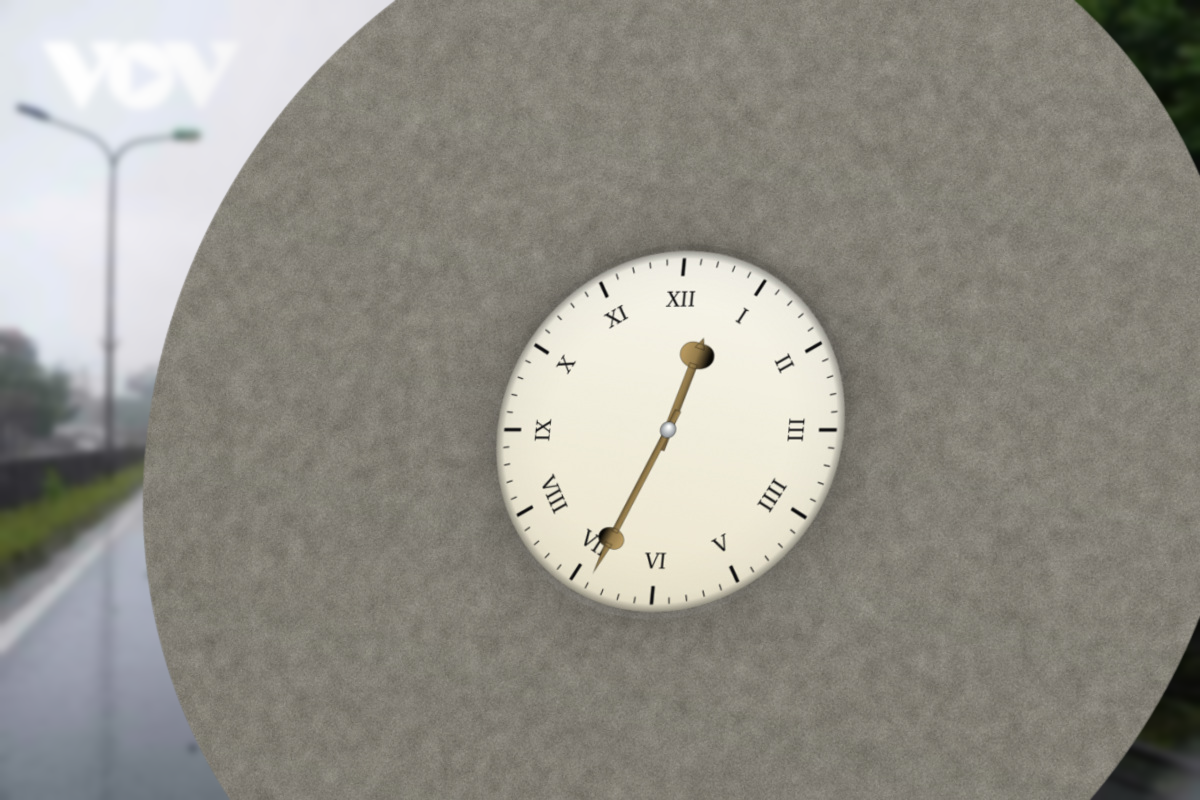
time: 12:34
